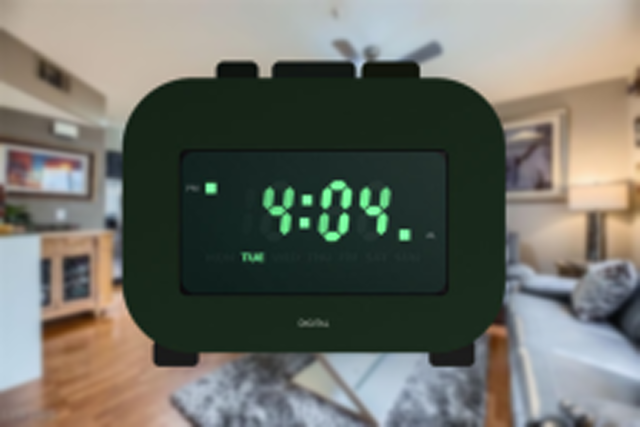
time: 4:04
